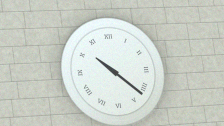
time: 10:22
